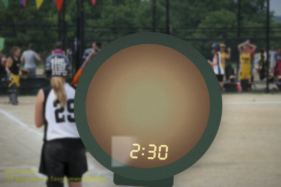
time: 2:30
